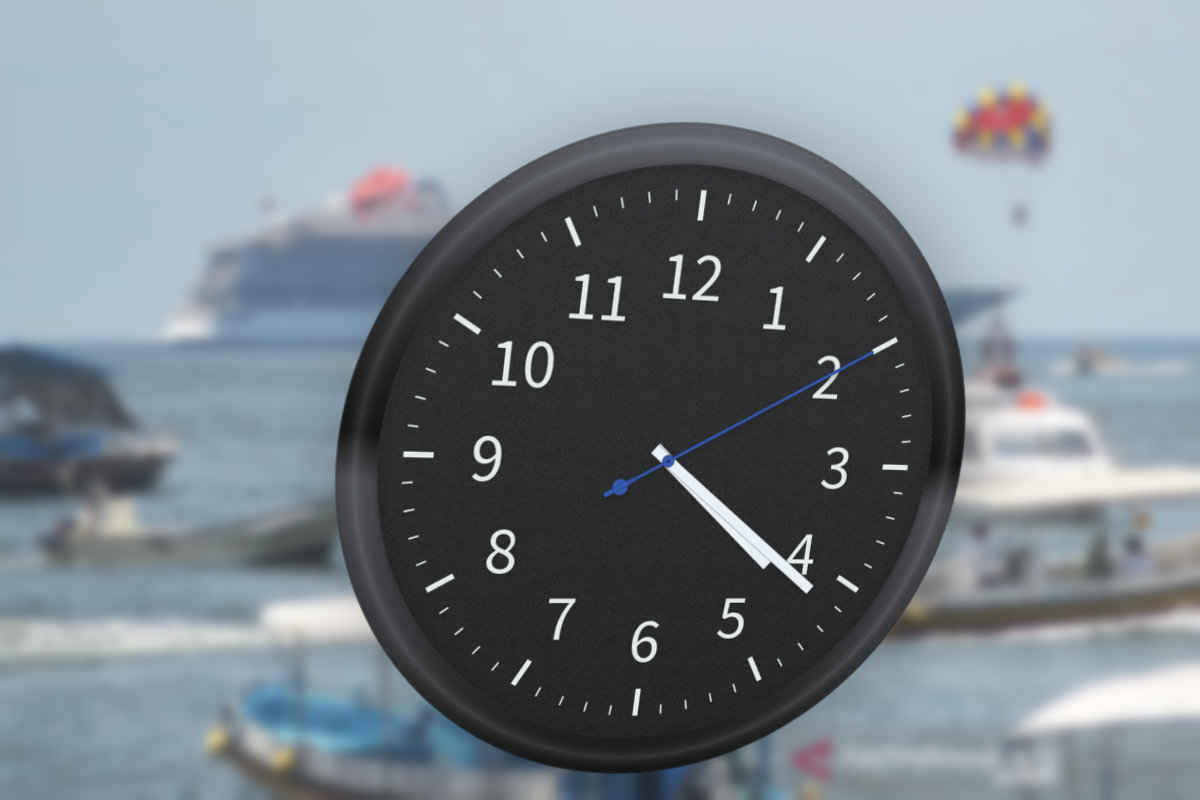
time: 4:21:10
